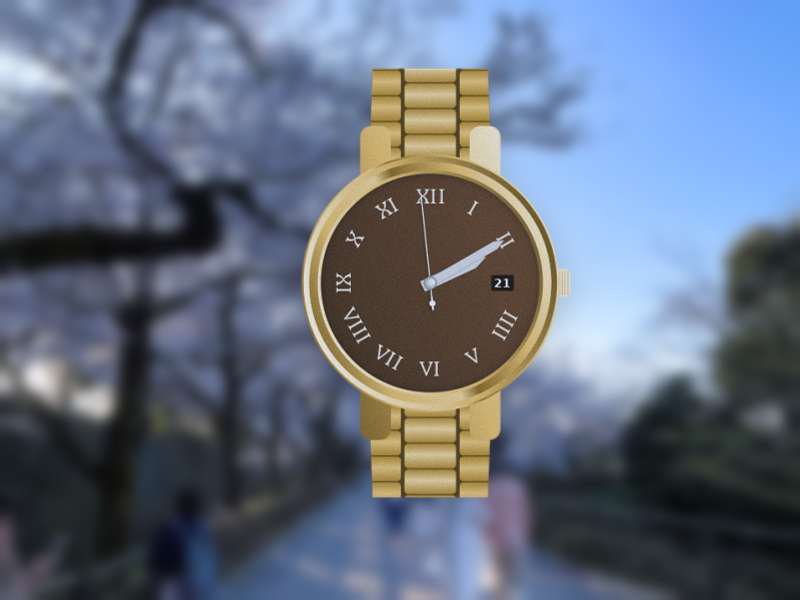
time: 2:09:59
